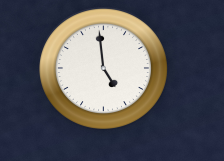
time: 4:59
